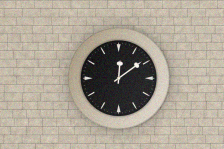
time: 12:09
